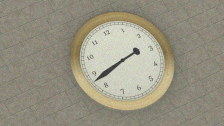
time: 2:43
